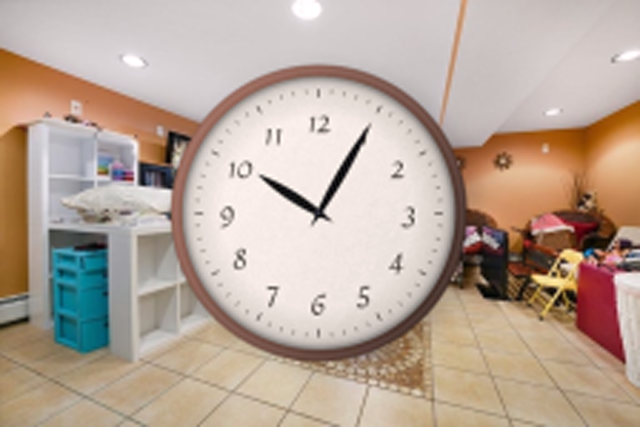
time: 10:05
